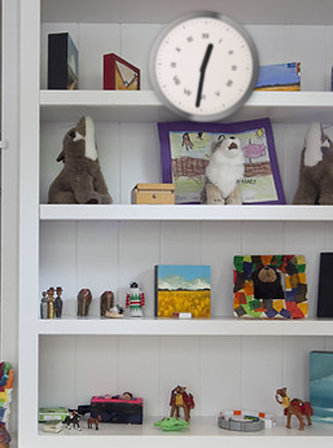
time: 12:31
